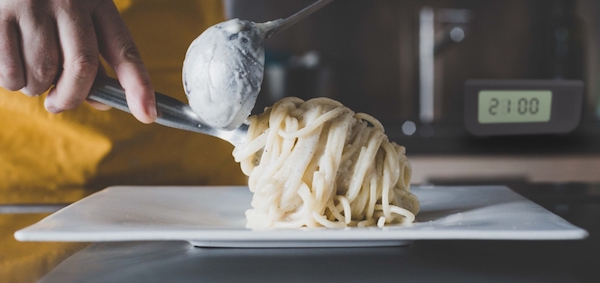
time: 21:00
